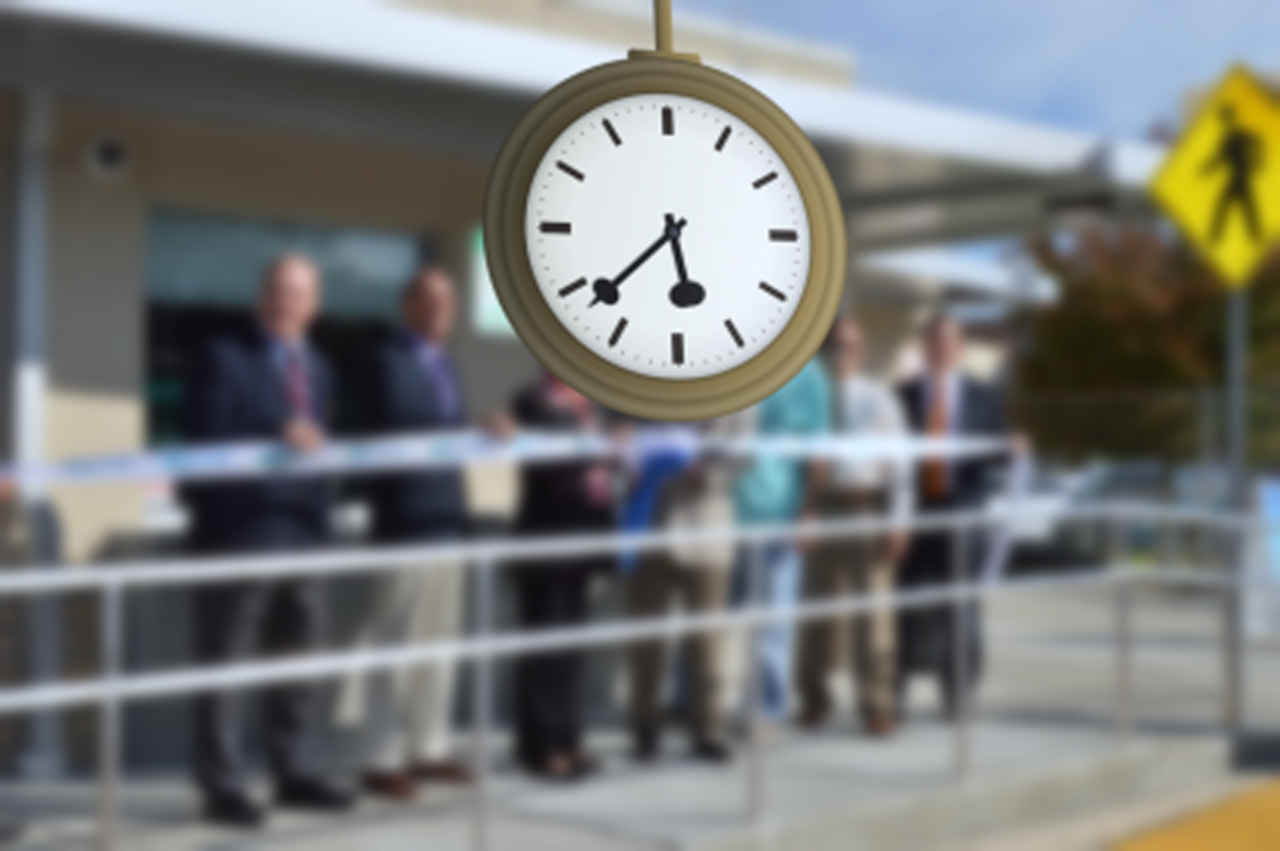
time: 5:38
